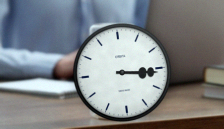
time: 3:16
